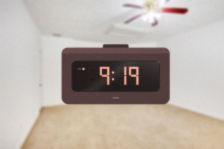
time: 9:19
